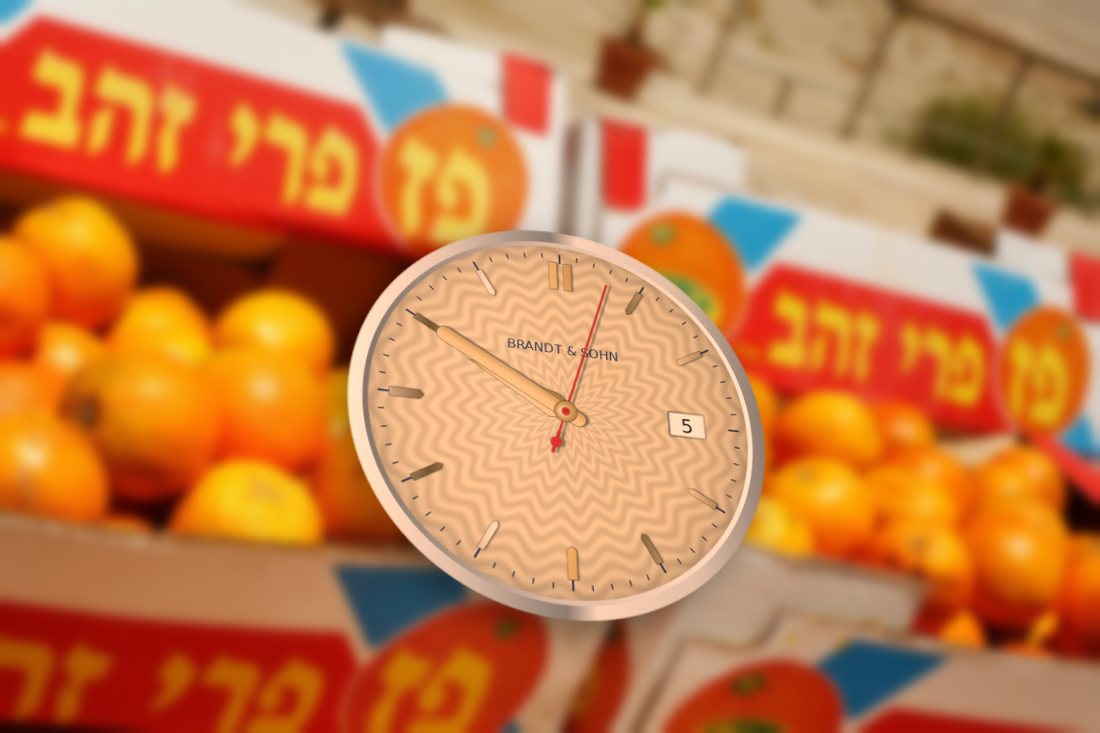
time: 9:50:03
